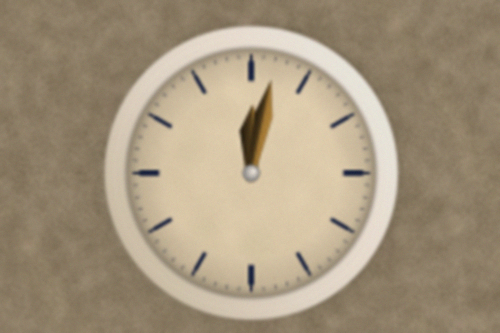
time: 12:02
